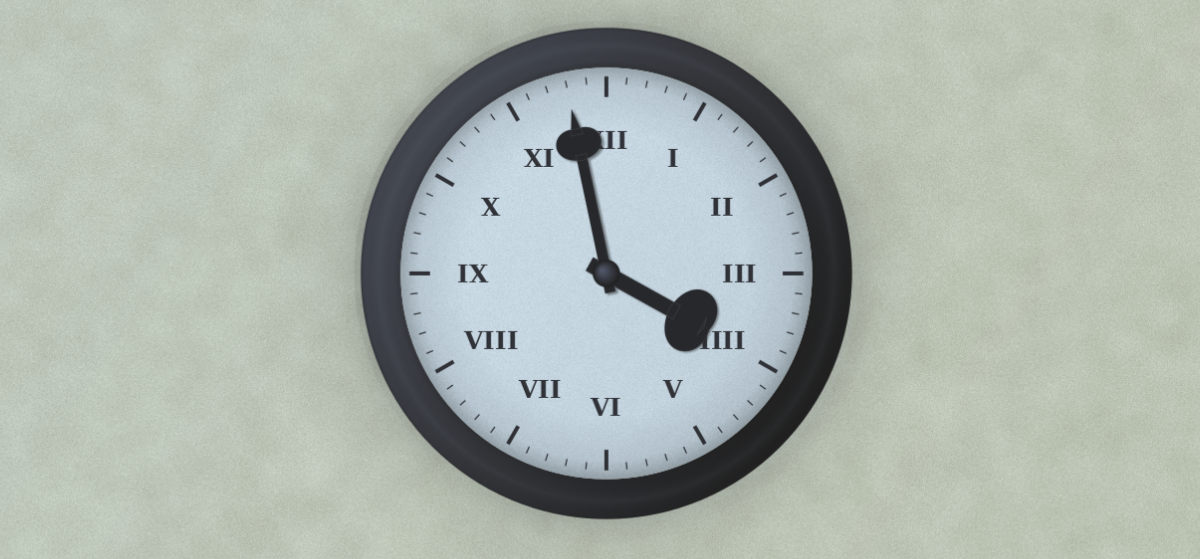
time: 3:58
